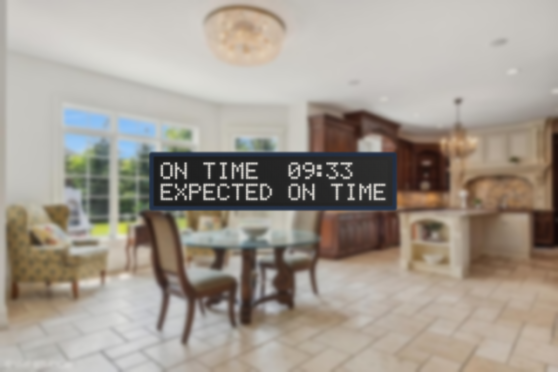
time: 9:33
